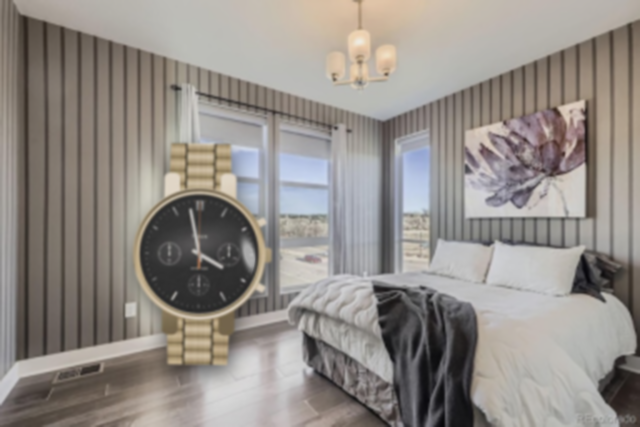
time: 3:58
